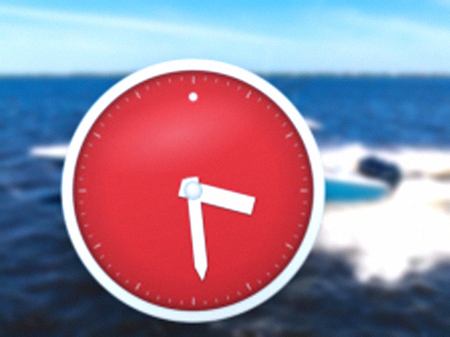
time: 3:29
